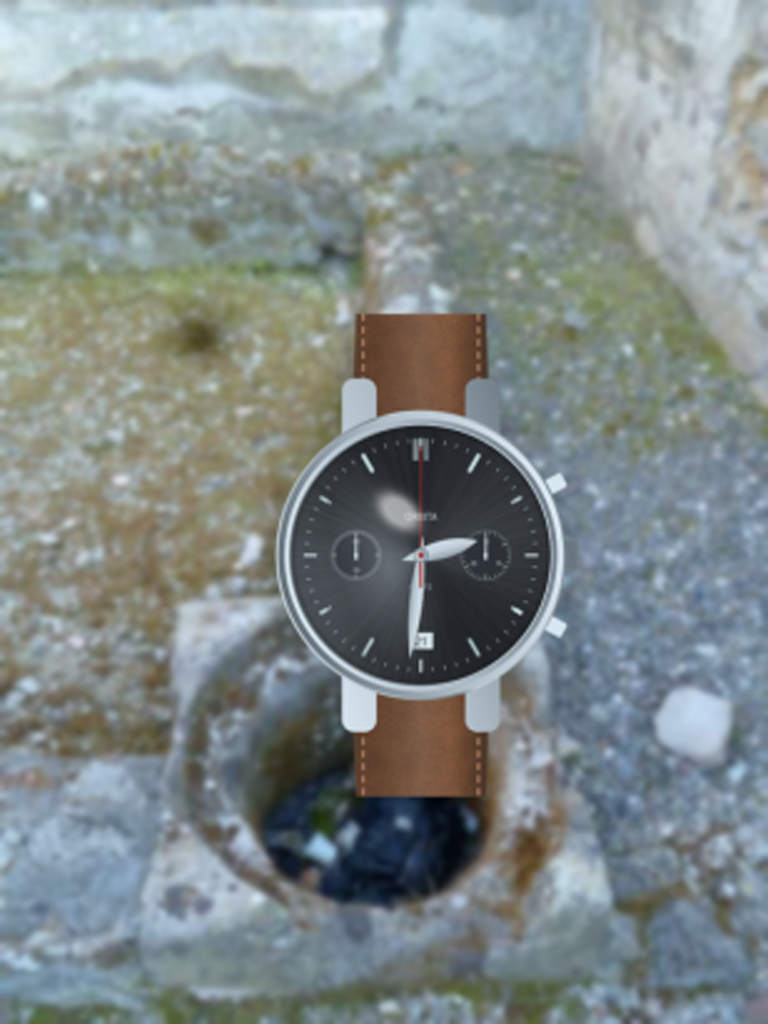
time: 2:31
